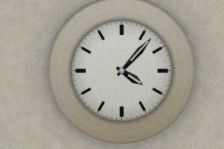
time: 4:07
